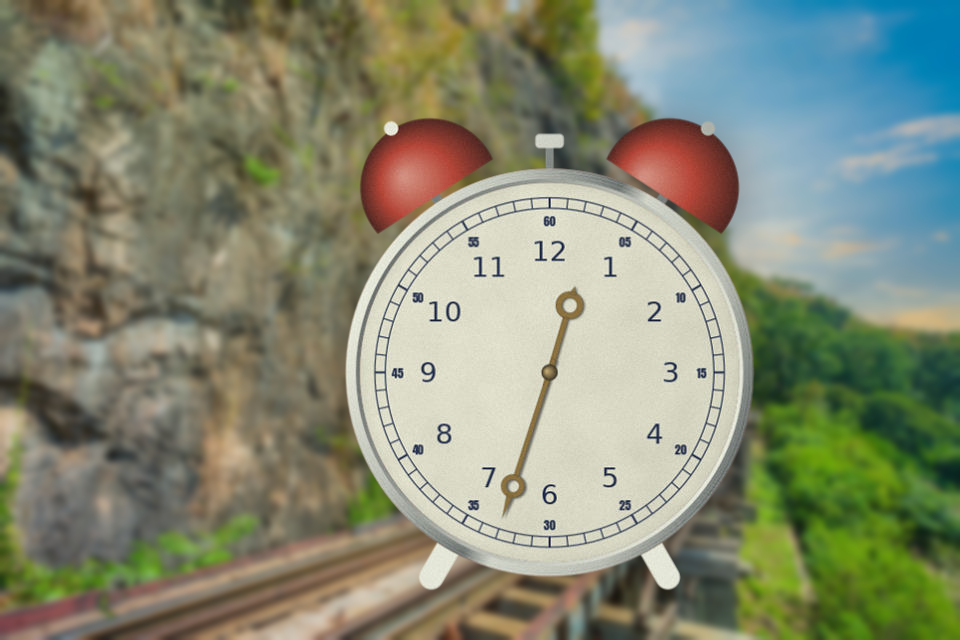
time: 12:33
